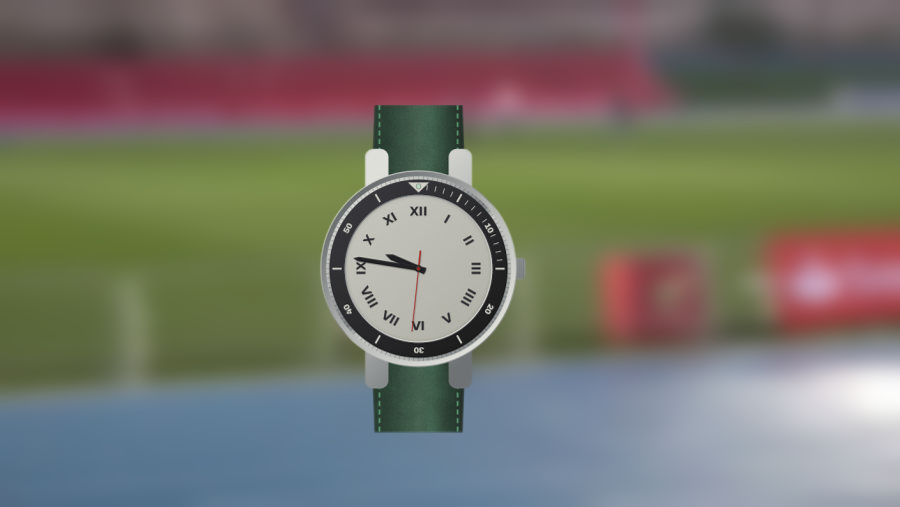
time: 9:46:31
